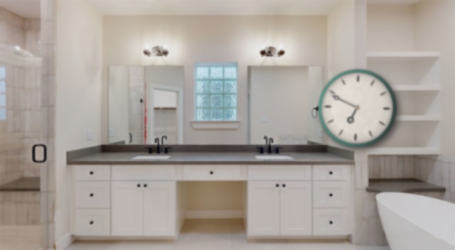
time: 6:49
